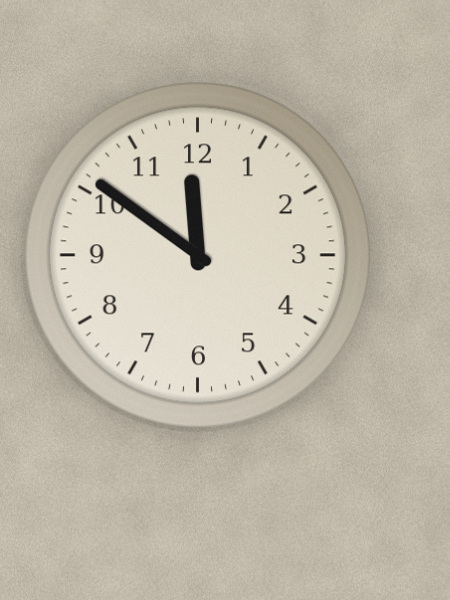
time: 11:51
